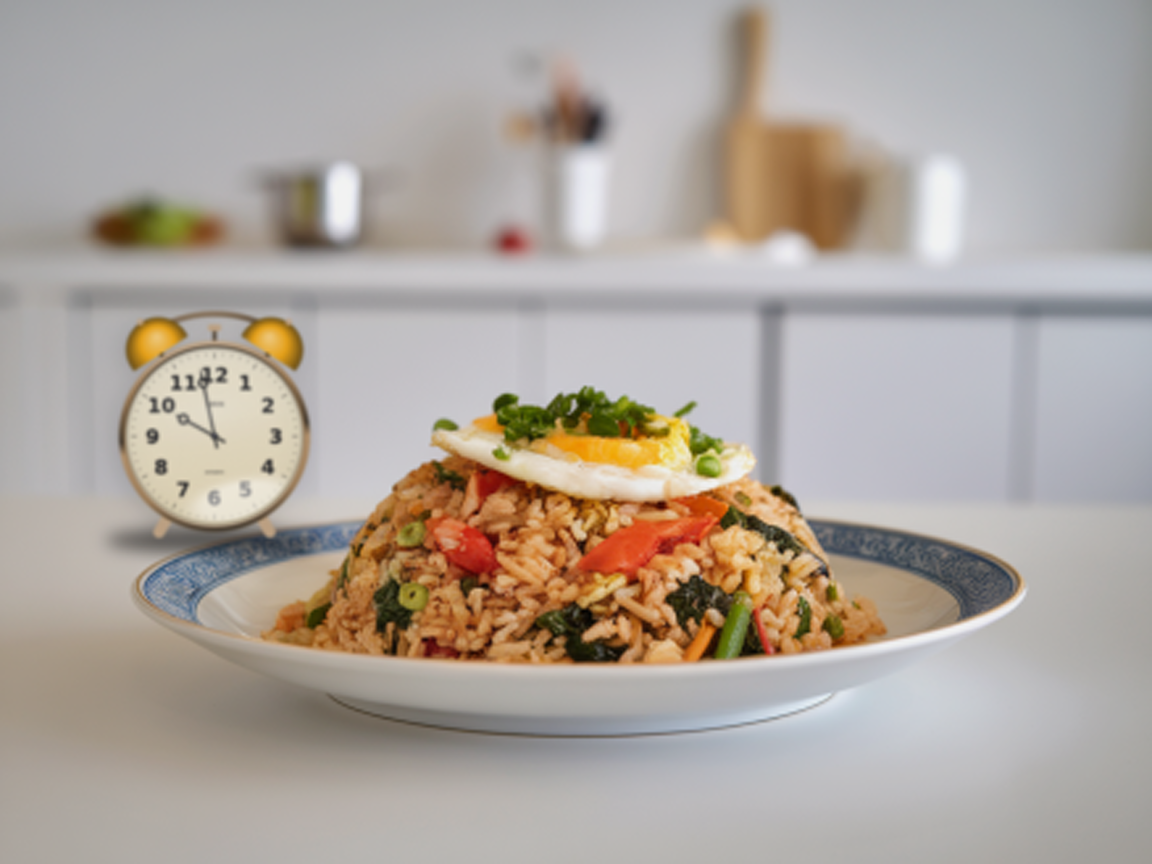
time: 9:58
